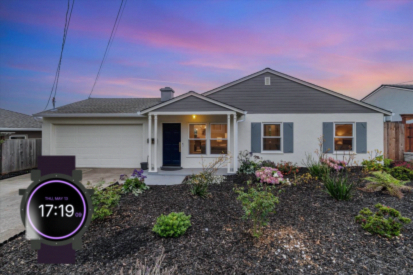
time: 17:19
